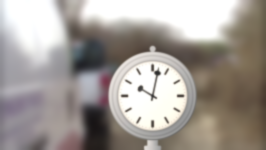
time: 10:02
